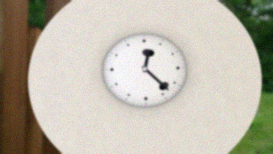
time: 12:23
